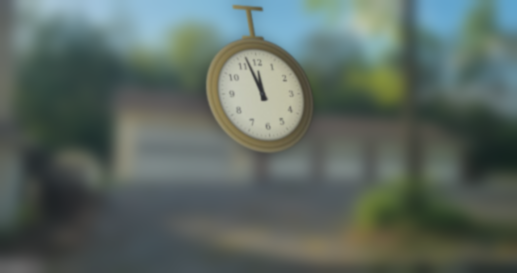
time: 11:57
